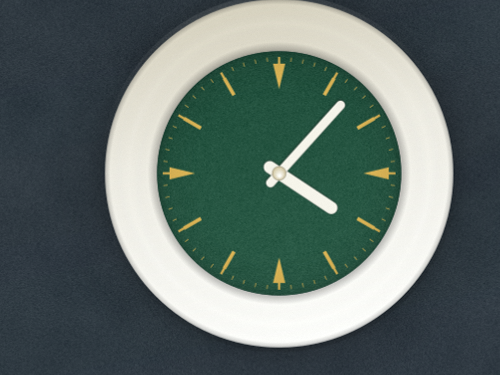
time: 4:07
